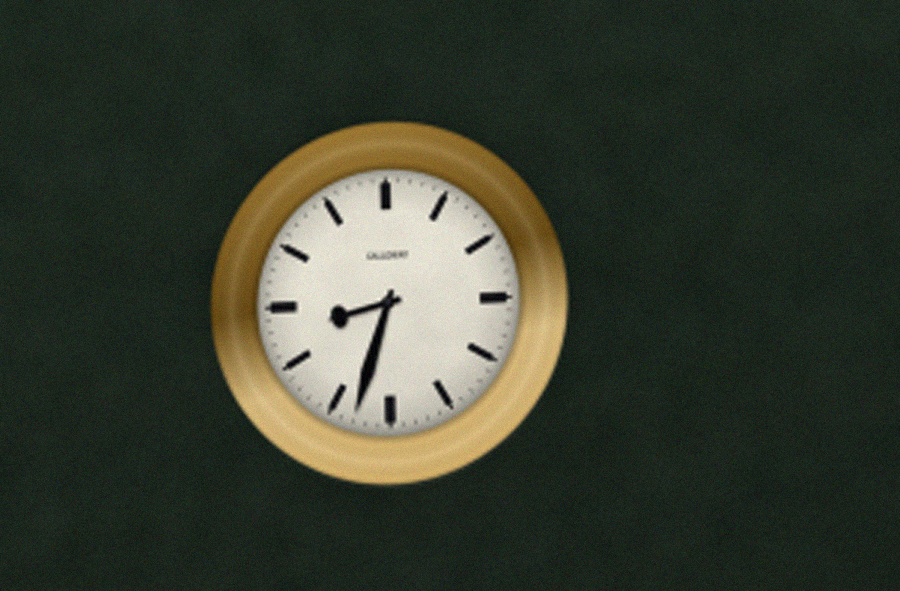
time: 8:33
